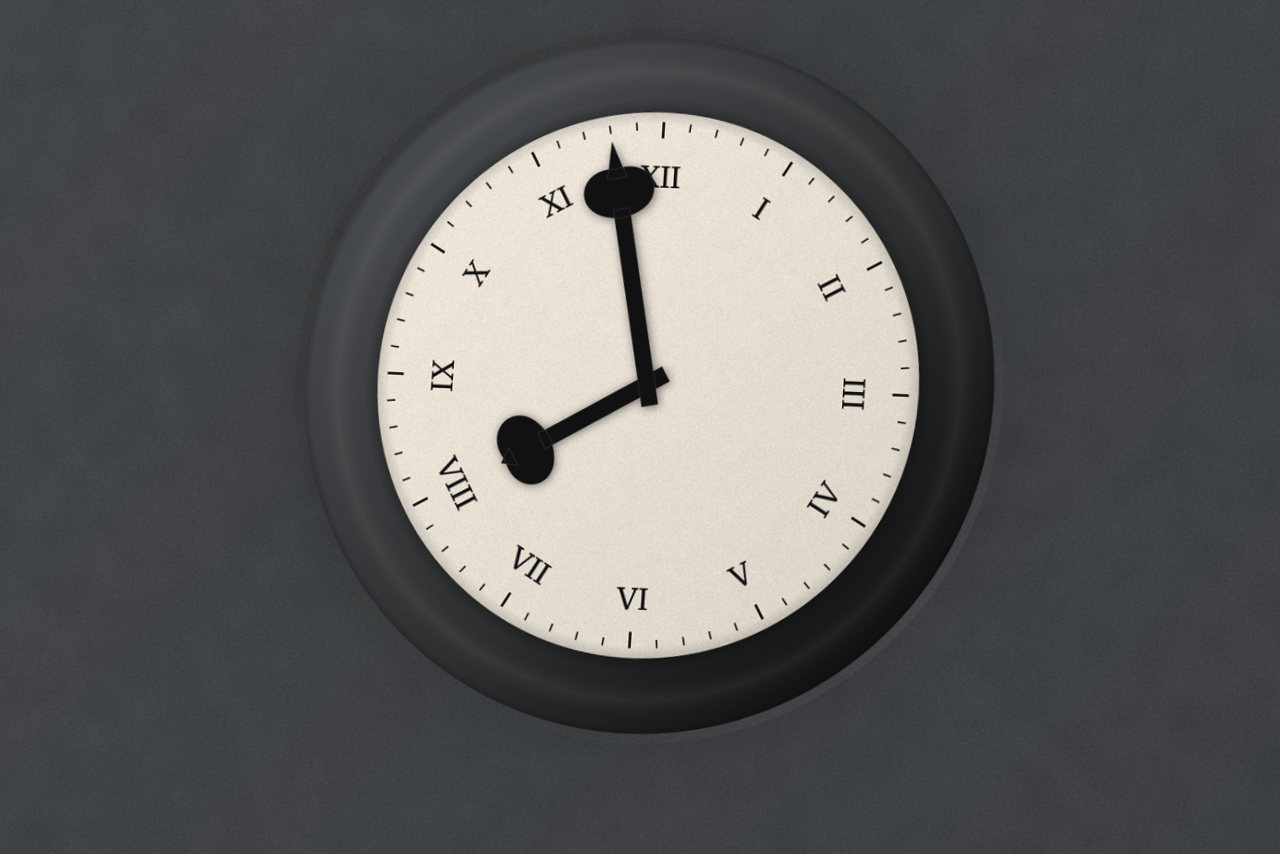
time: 7:58
